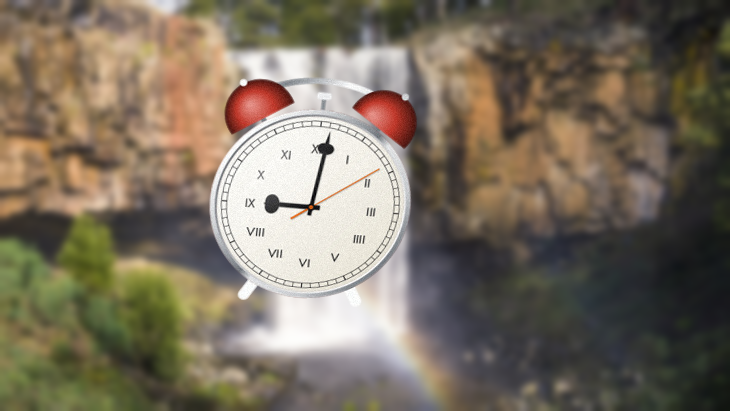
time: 9:01:09
